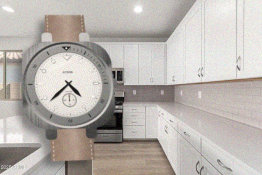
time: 4:38
